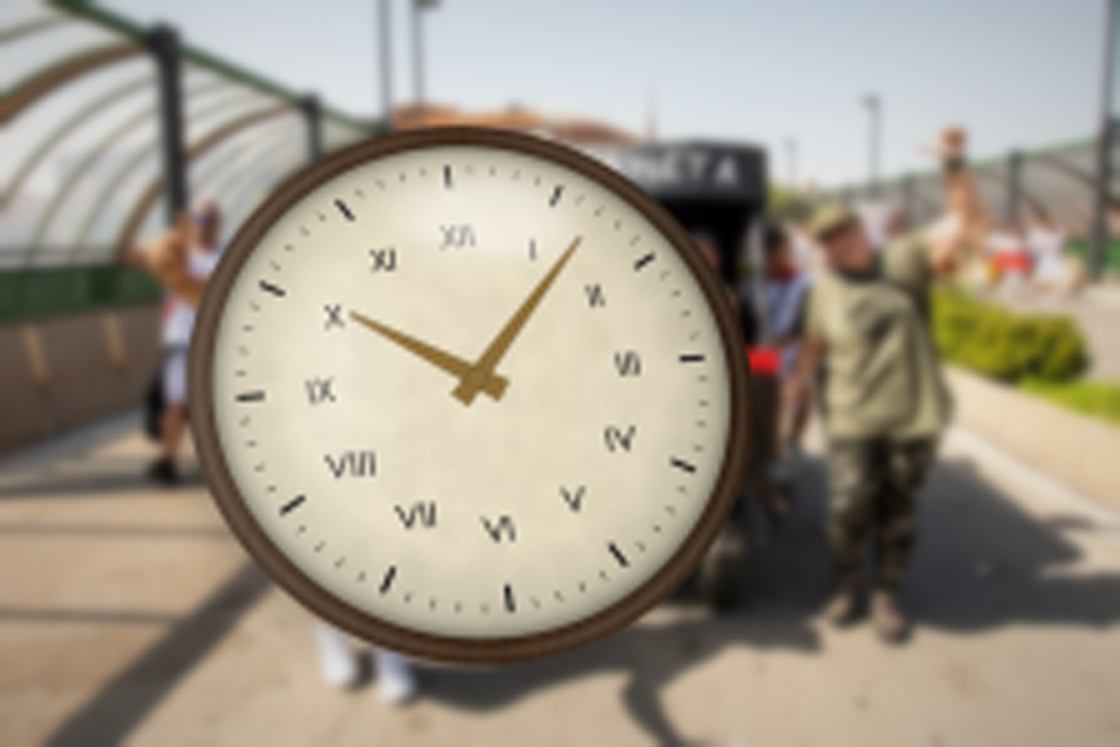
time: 10:07
